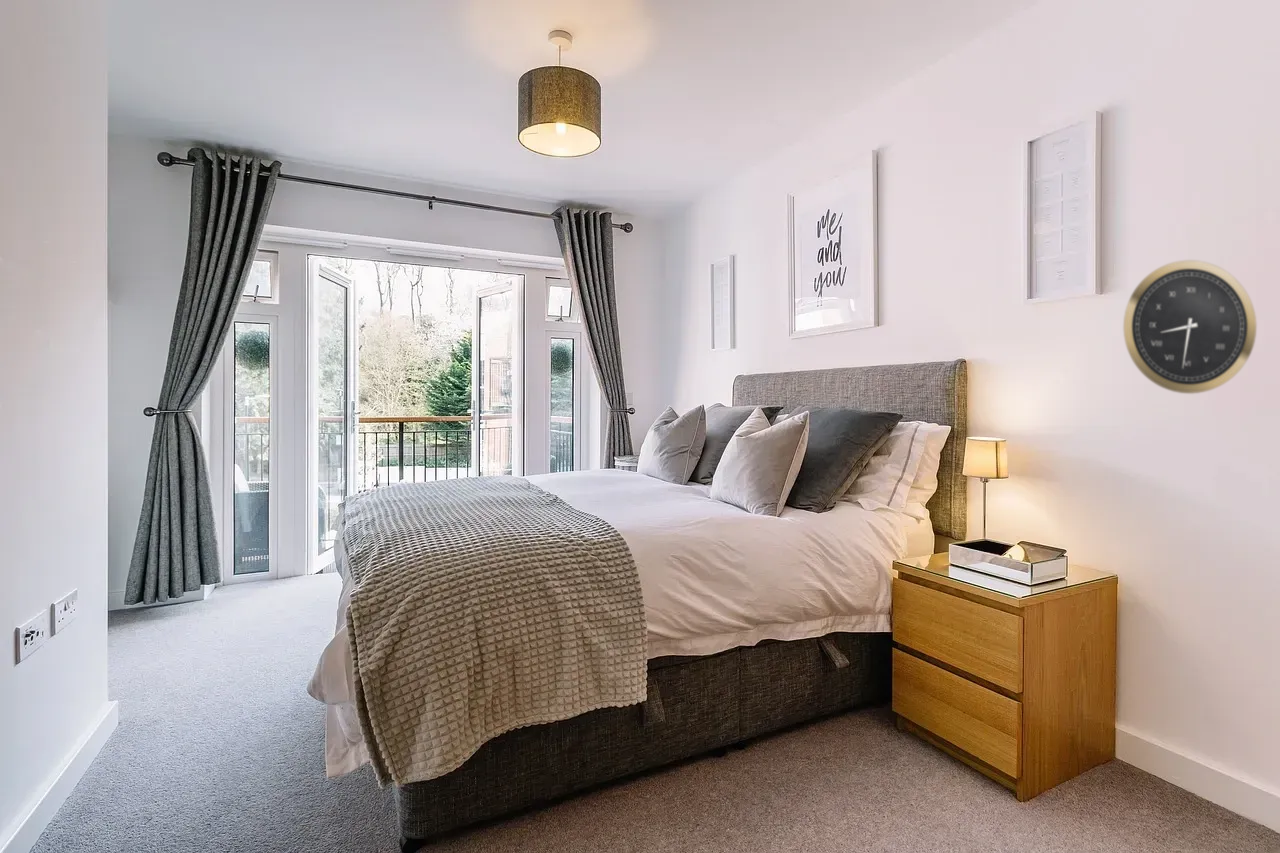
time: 8:31
